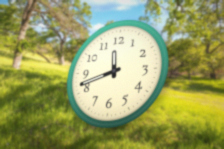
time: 11:42
